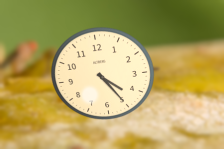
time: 4:25
